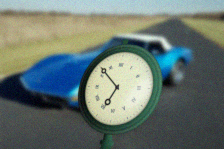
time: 6:52
